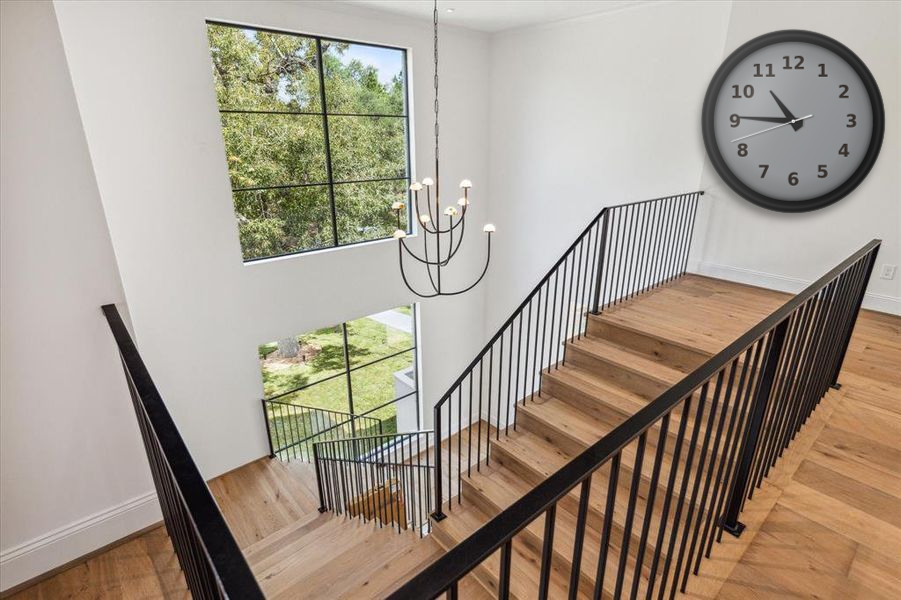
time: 10:45:42
